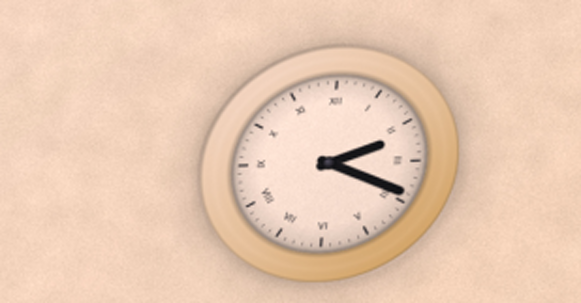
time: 2:19
